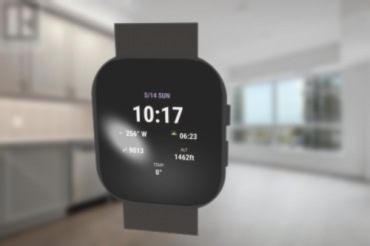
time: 10:17
